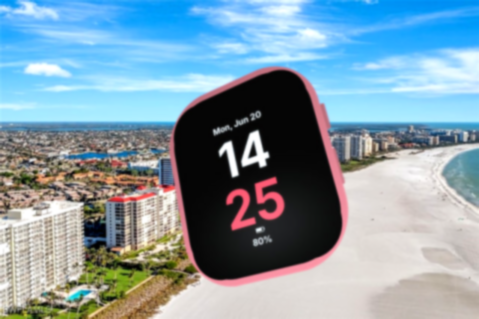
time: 14:25
